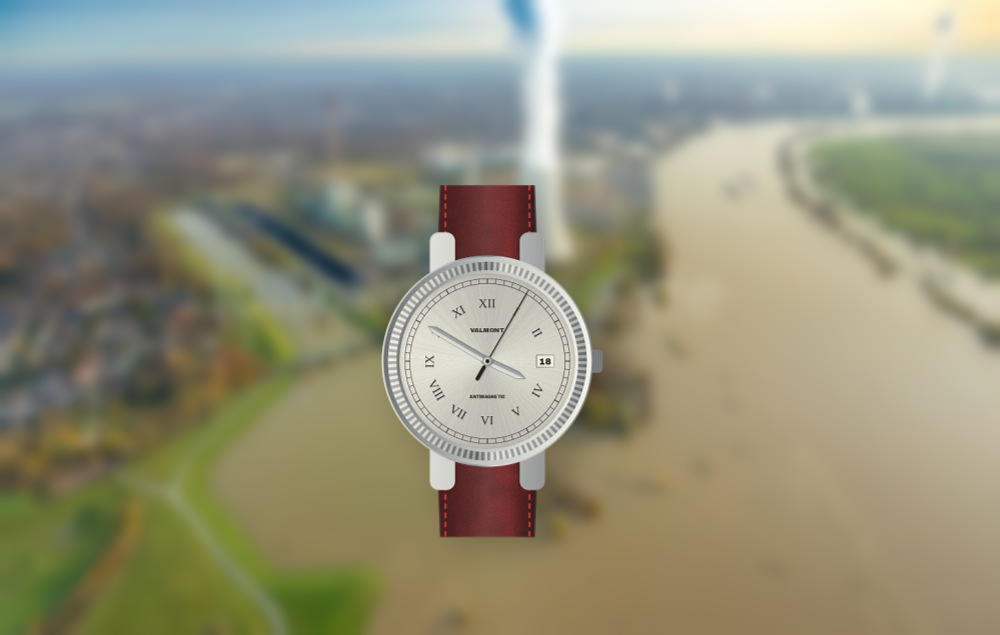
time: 3:50:05
